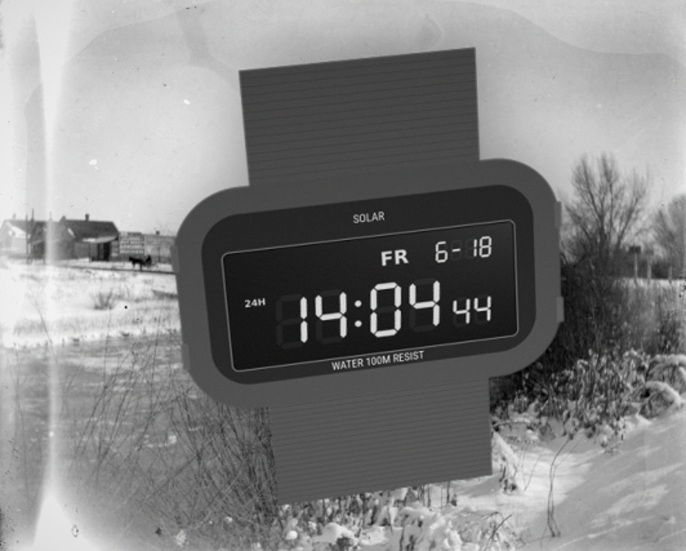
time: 14:04:44
